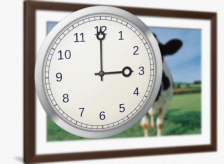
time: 3:00
